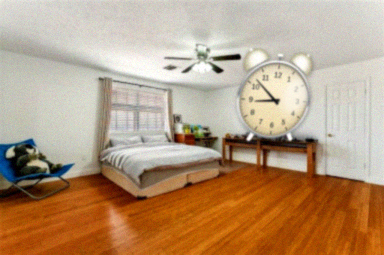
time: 8:52
